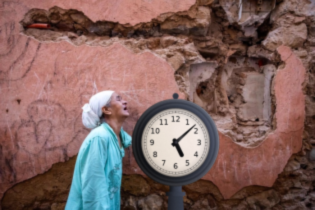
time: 5:08
